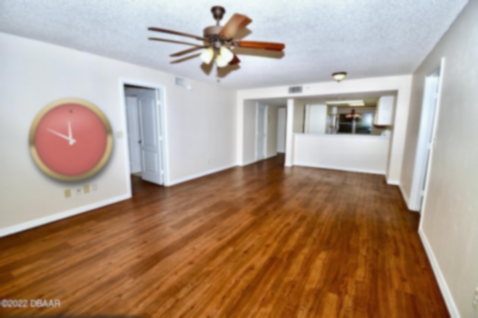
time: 11:49
